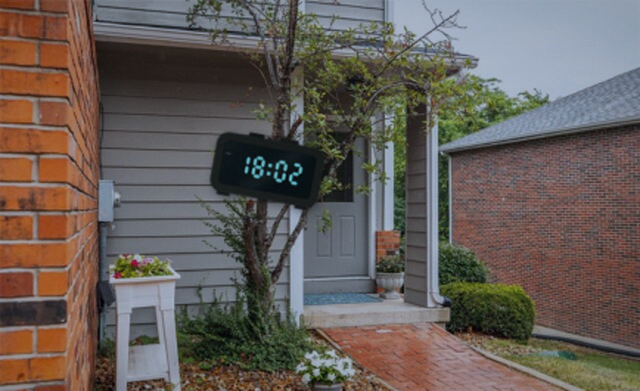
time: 18:02
